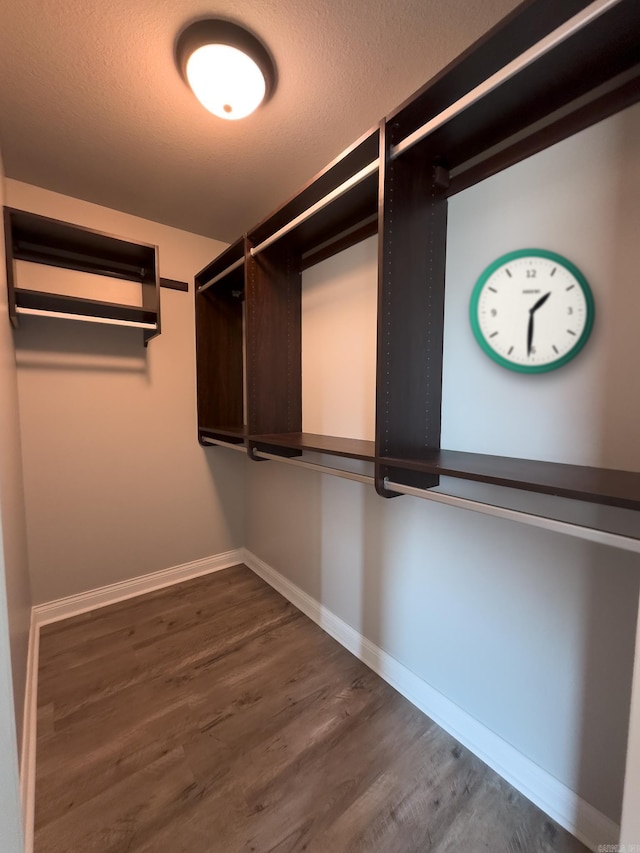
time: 1:31
